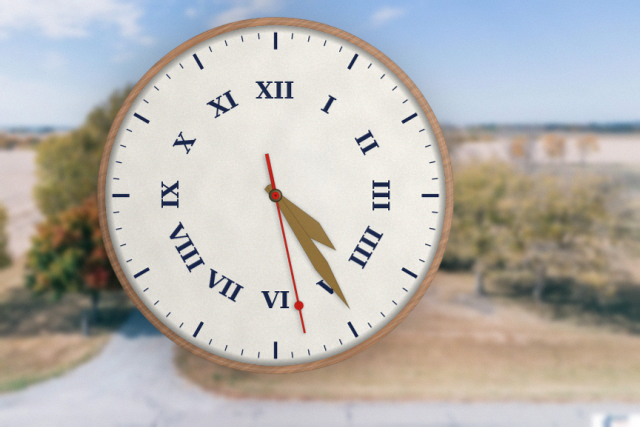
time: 4:24:28
